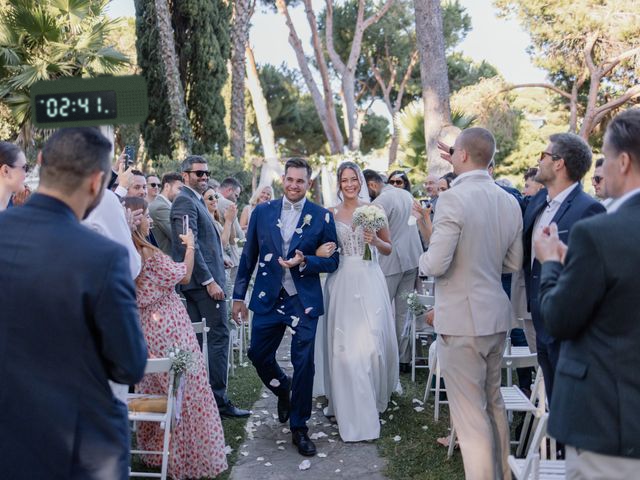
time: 2:41
